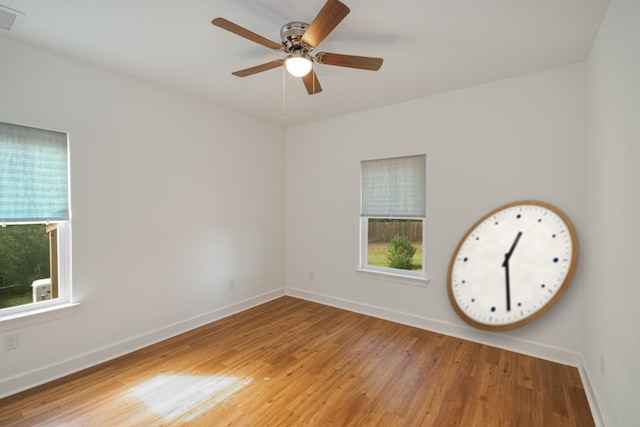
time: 12:27
